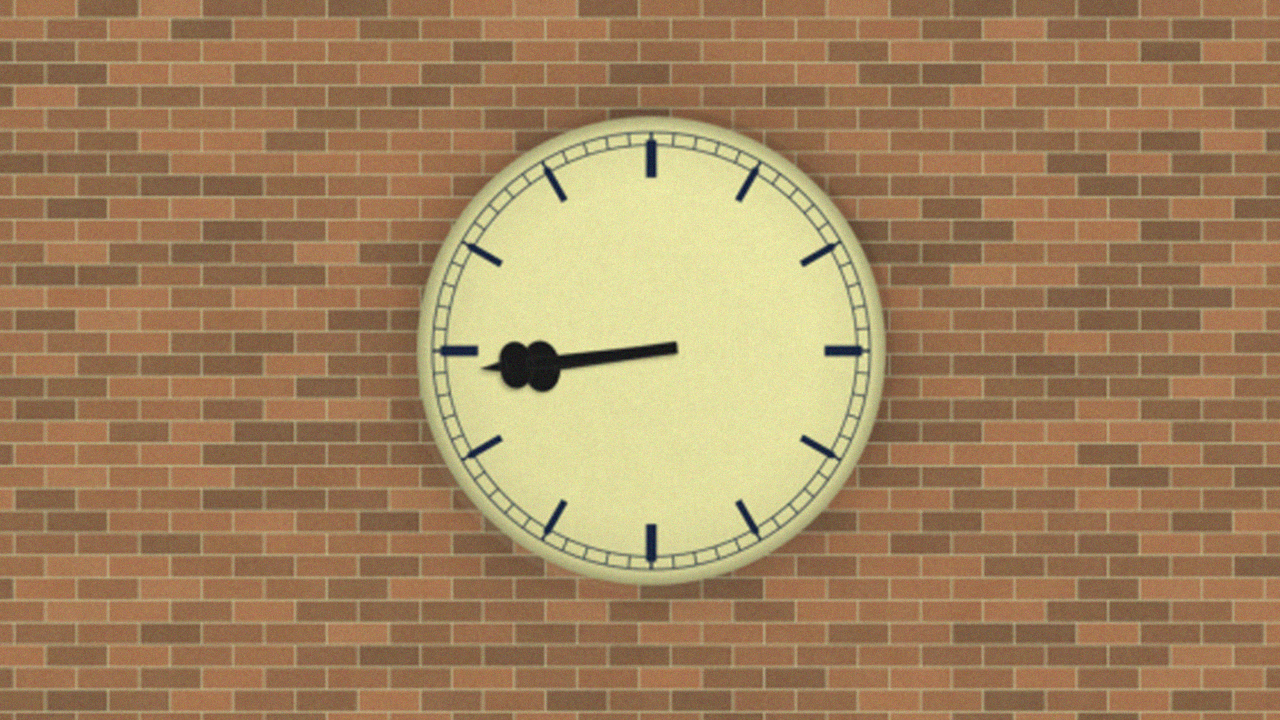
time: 8:44
